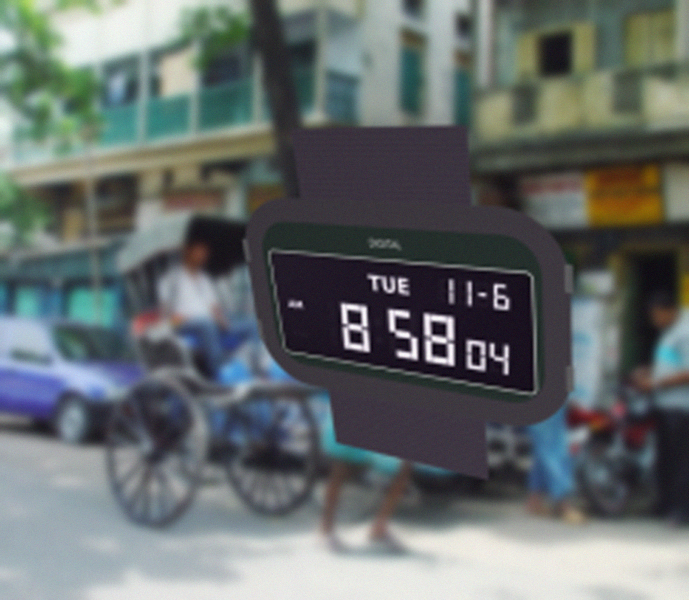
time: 8:58:04
